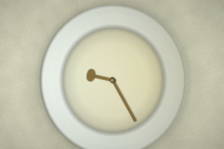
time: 9:25
